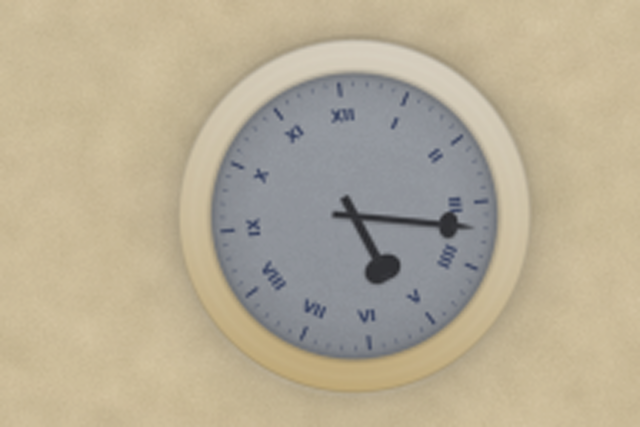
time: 5:17
